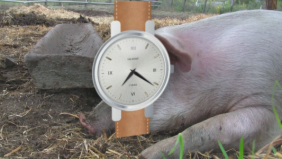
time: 7:21
